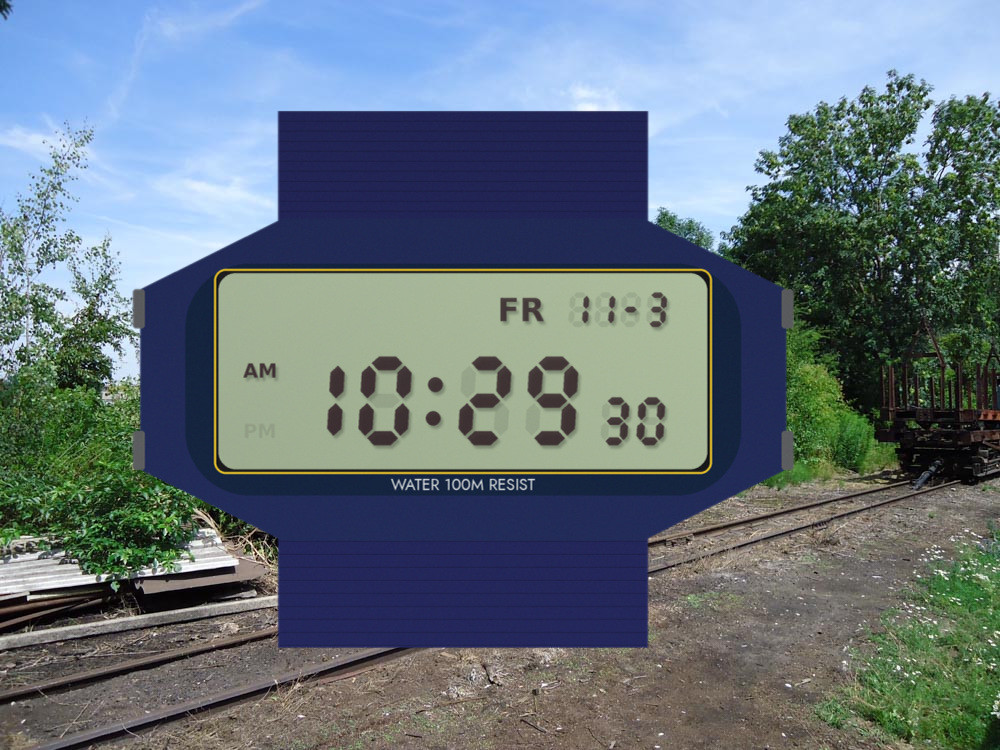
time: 10:29:30
